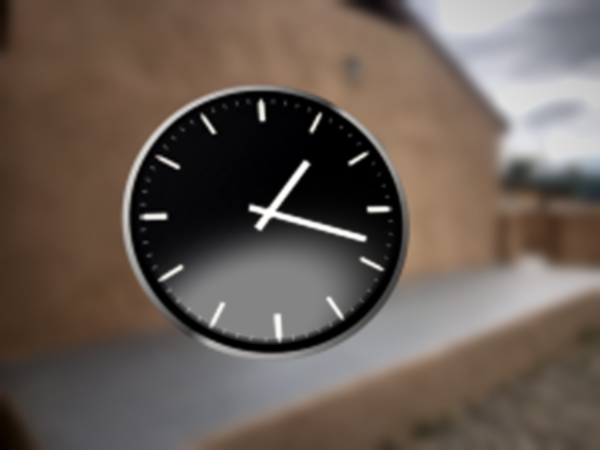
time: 1:18
